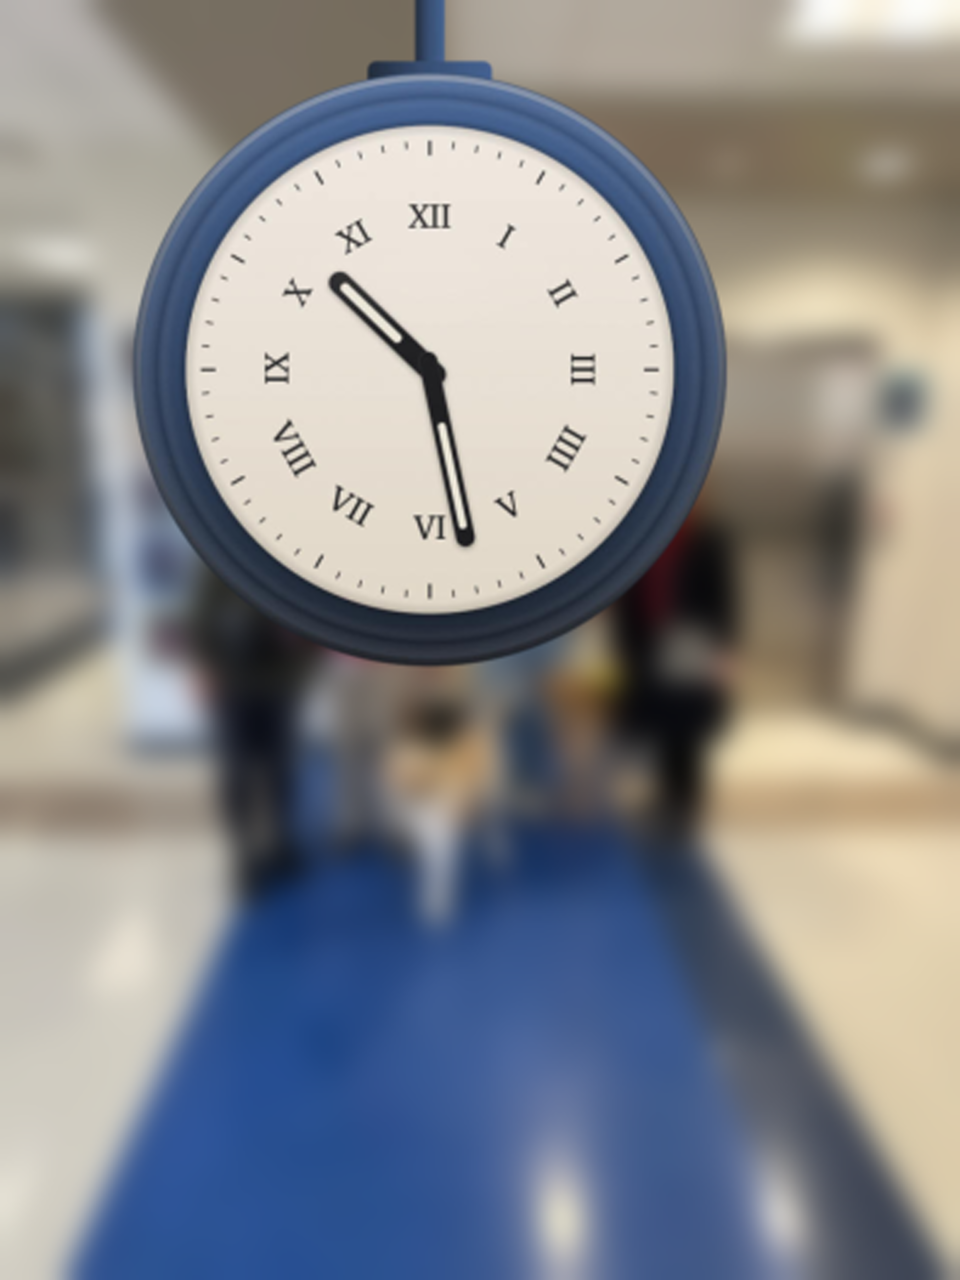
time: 10:28
